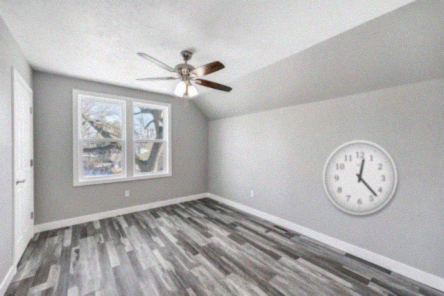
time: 12:23
